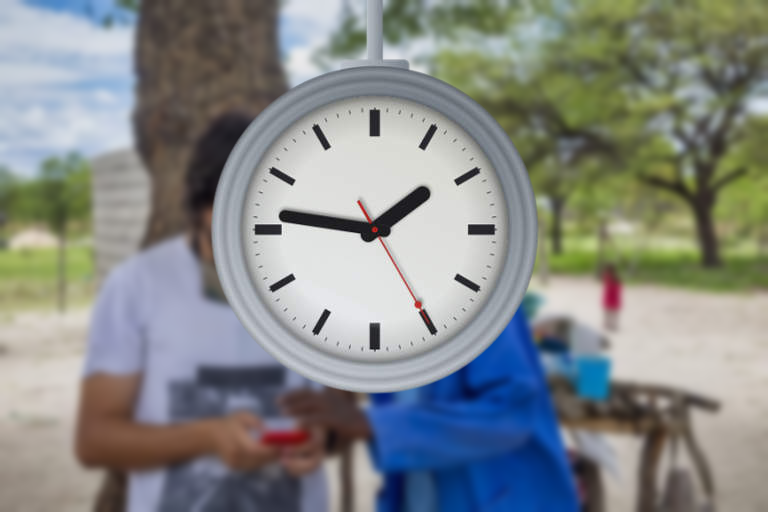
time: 1:46:25
